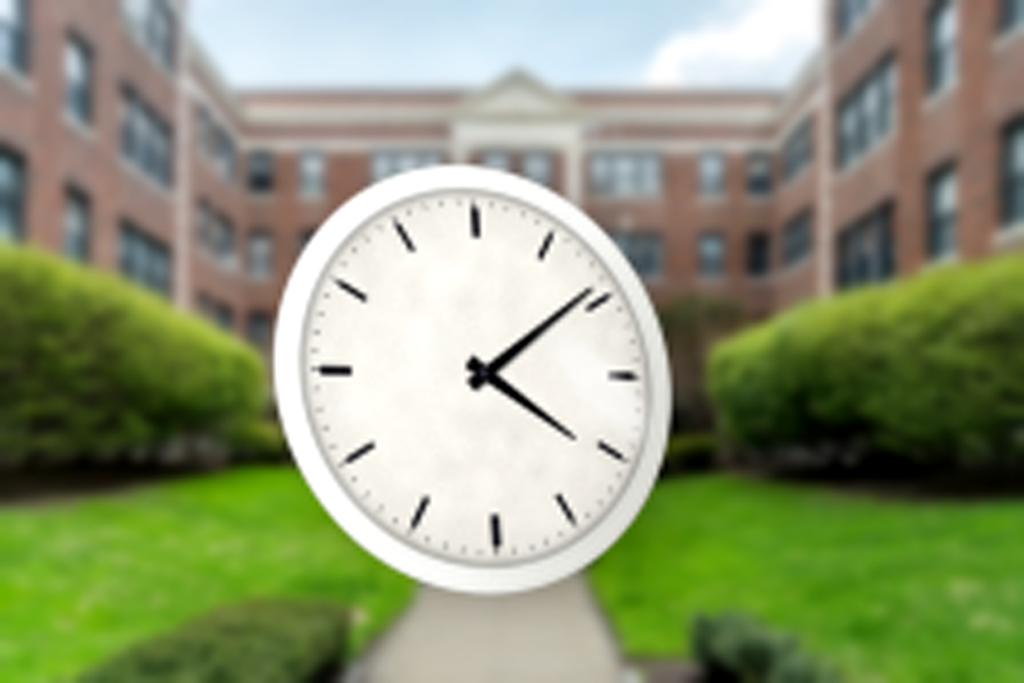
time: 4:09
